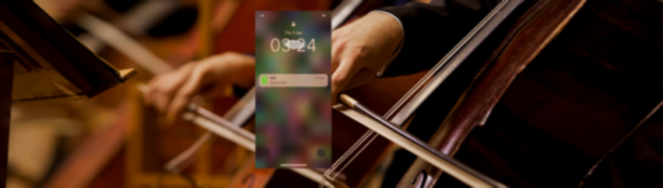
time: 3:24
